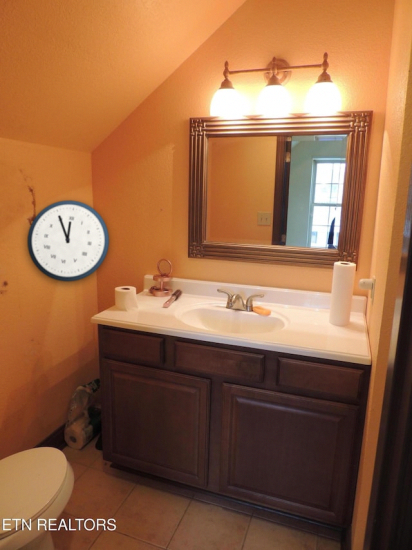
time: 11:55
